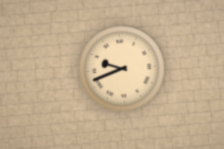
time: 9:42
